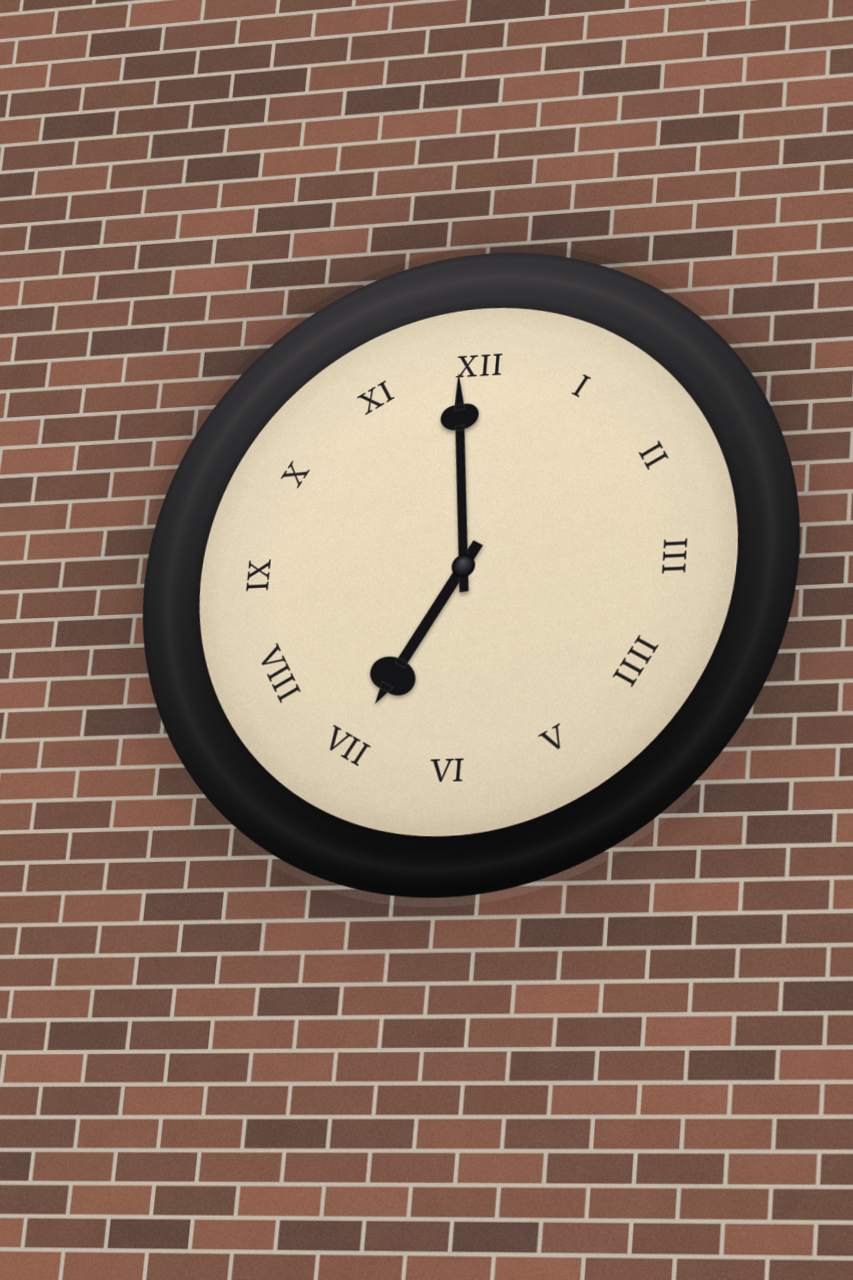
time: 6:59
